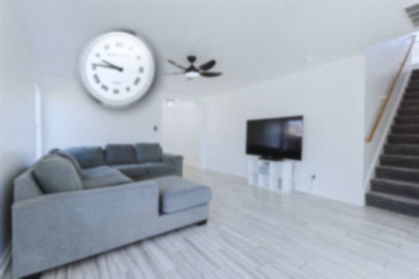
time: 9:46
